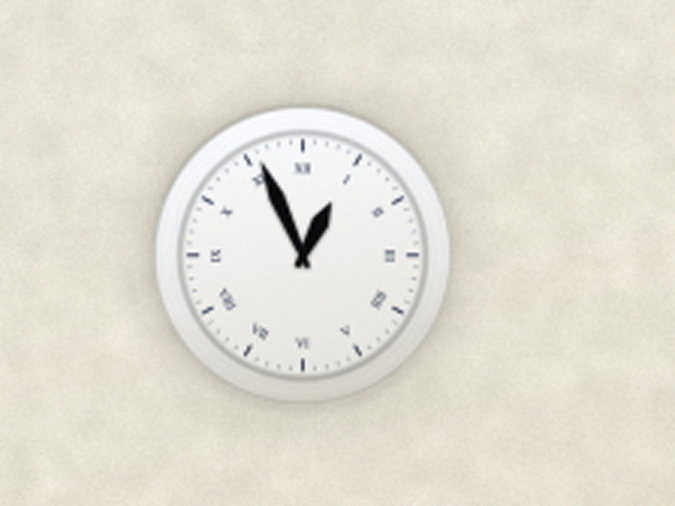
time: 12:56
